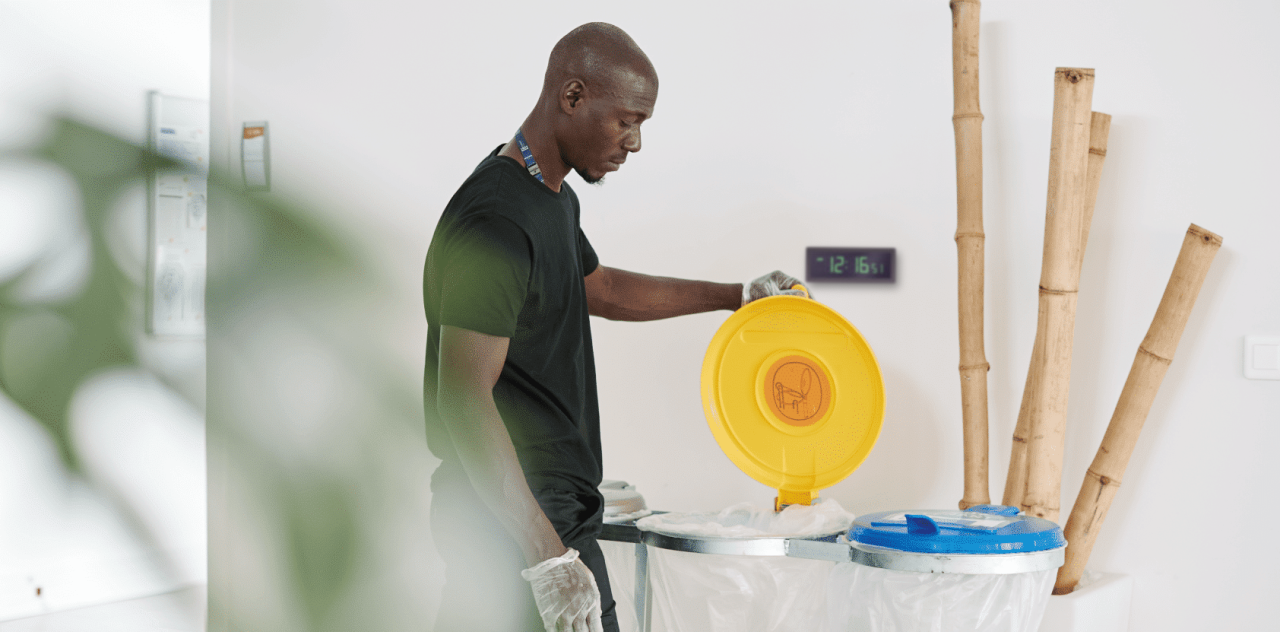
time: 12:16
